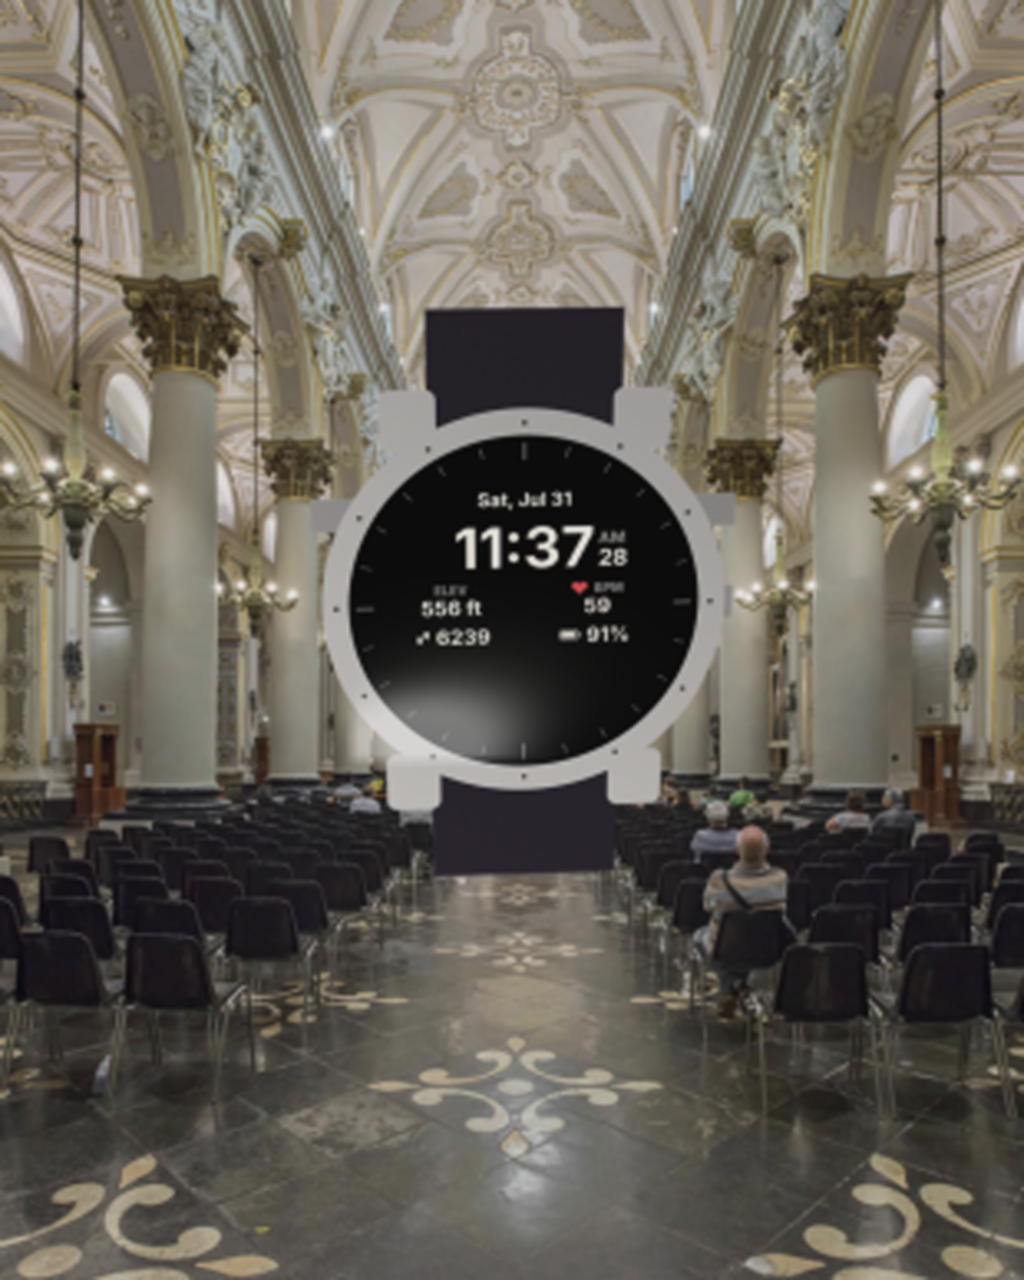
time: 11:37
